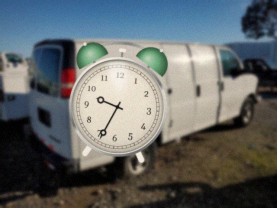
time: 9:34
